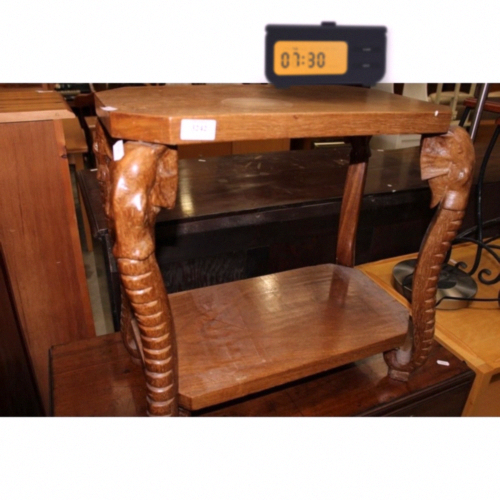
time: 7:30
